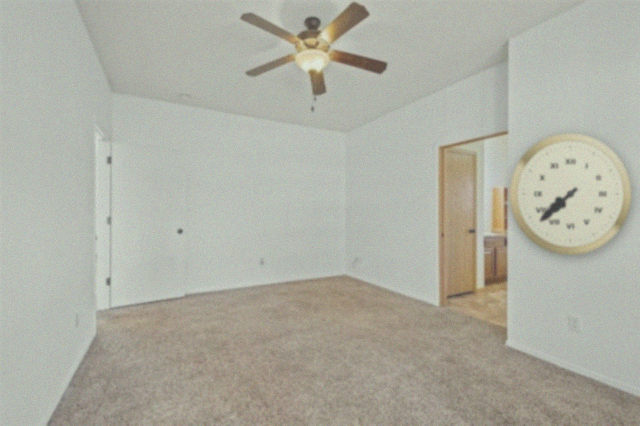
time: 7:38
